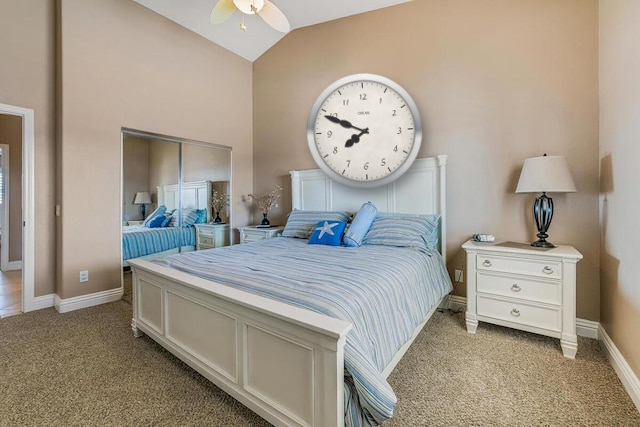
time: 7:49
